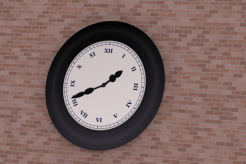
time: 1:41
